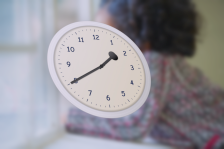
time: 1:40
